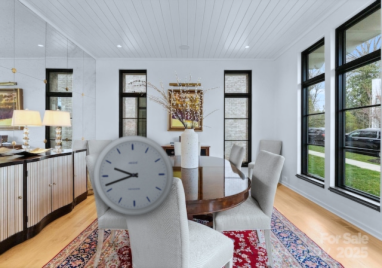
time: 9:42
